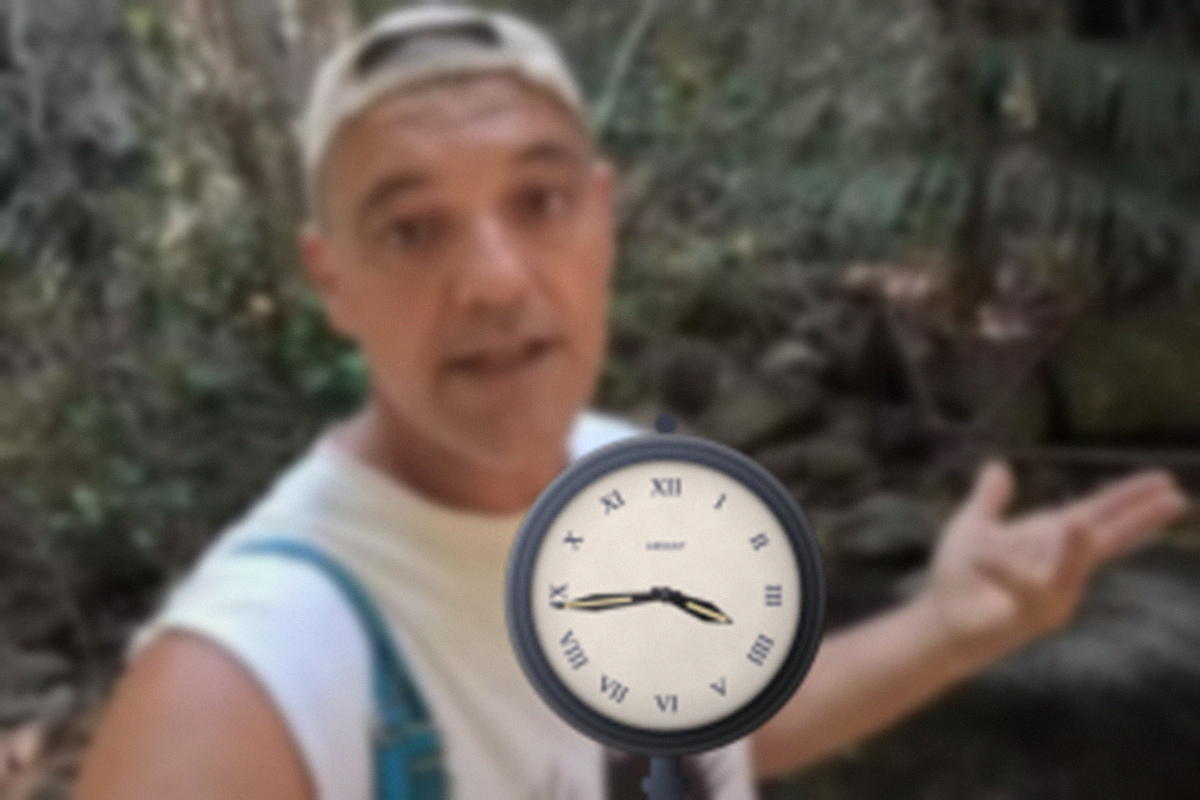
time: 3:44
